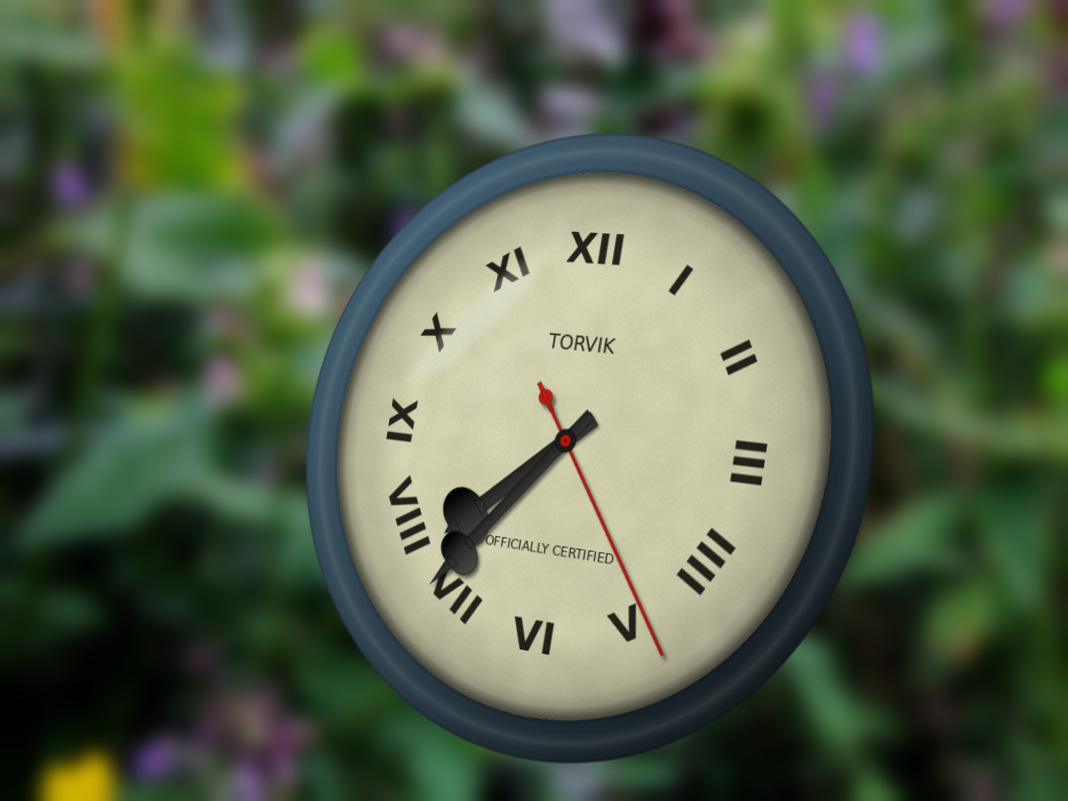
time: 7:36:24
